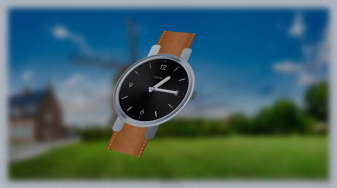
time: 1:15
